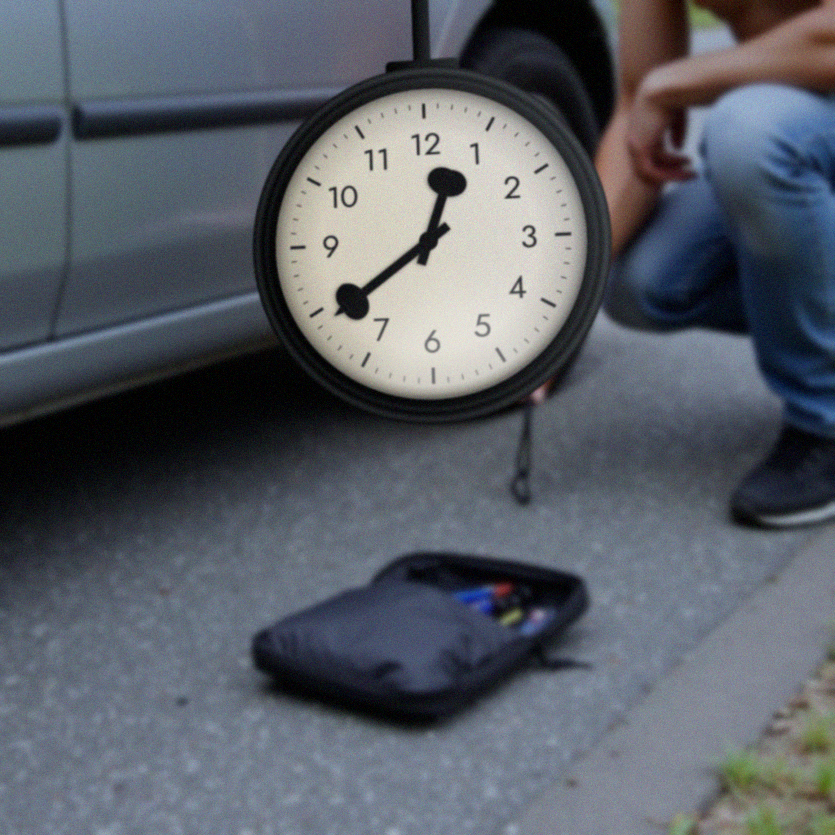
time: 12:39
